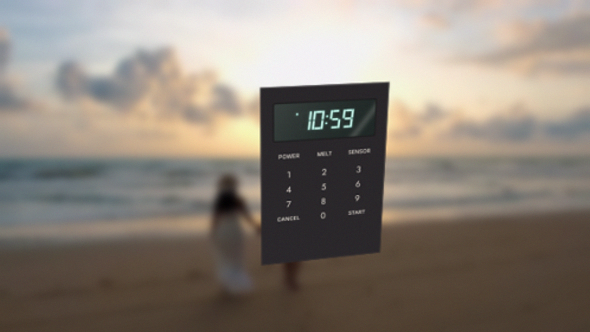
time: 10:59
